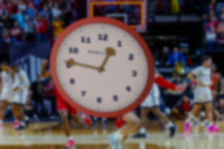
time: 12:46
